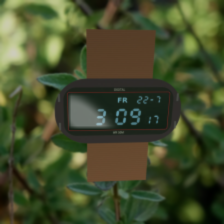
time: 3:09:17
